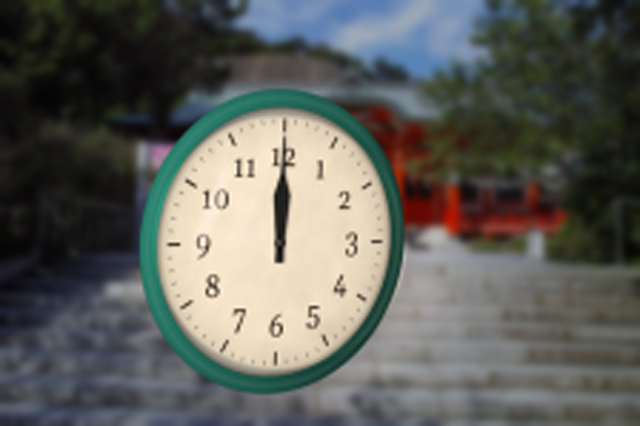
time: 12:00
